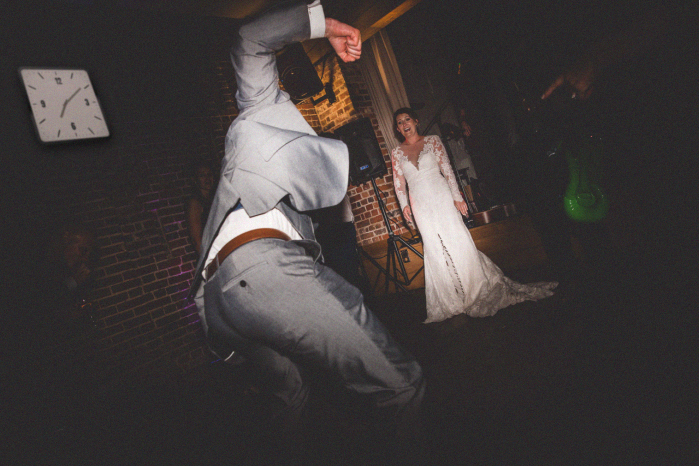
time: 7:09
